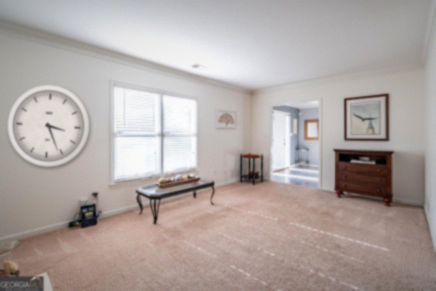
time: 3:26
